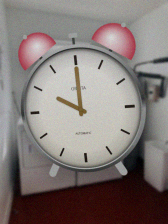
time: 10:00
